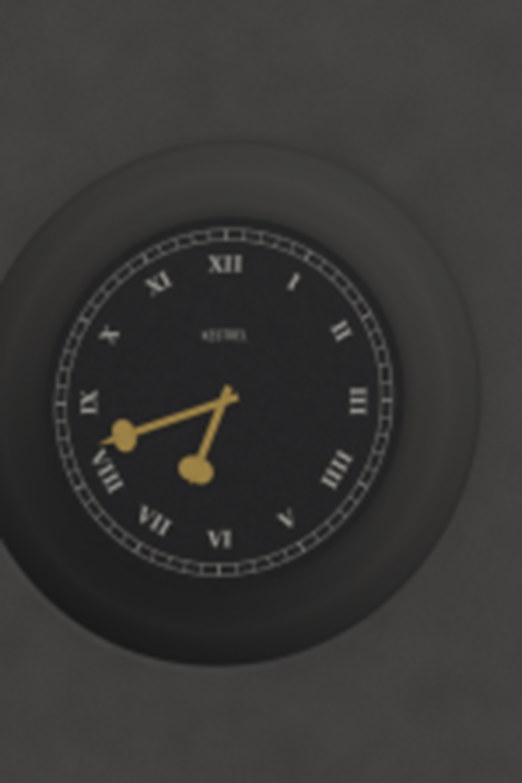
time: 6:42
